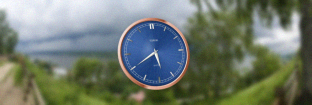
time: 5:40
